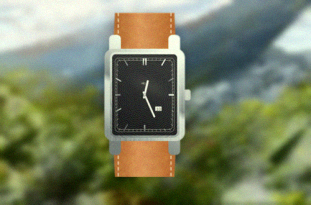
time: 12:26
